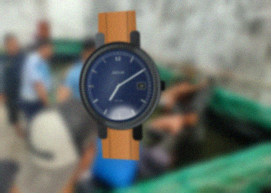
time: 7:10
